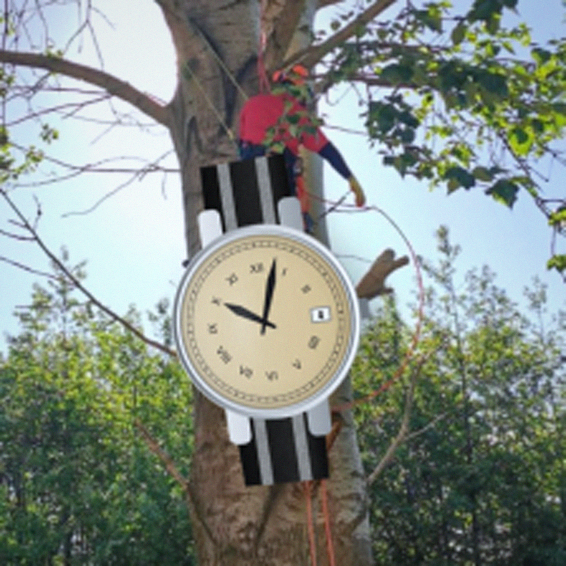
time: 10:03
